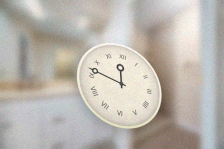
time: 11:47
